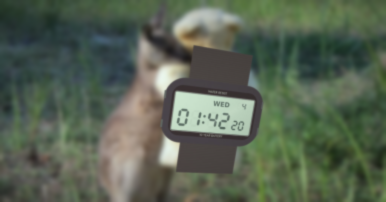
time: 1:42:20
